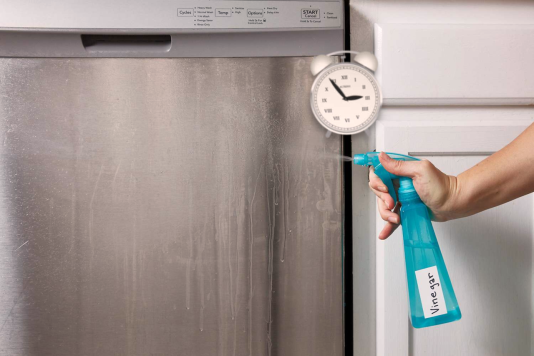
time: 2:54
